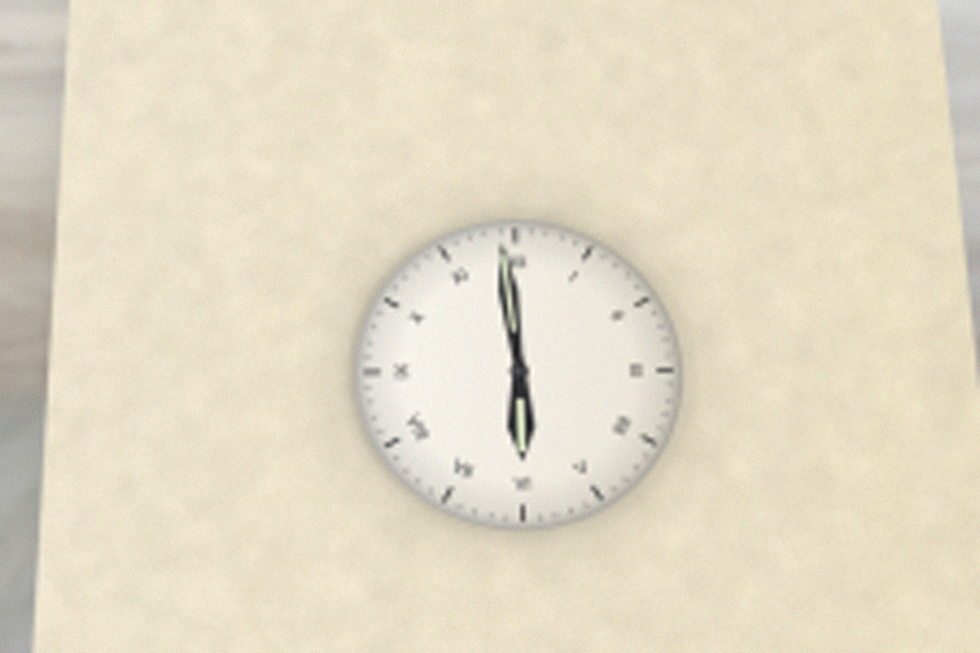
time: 5:59
